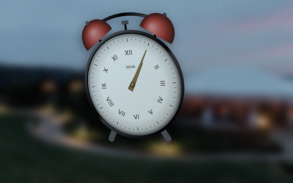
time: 1:05
